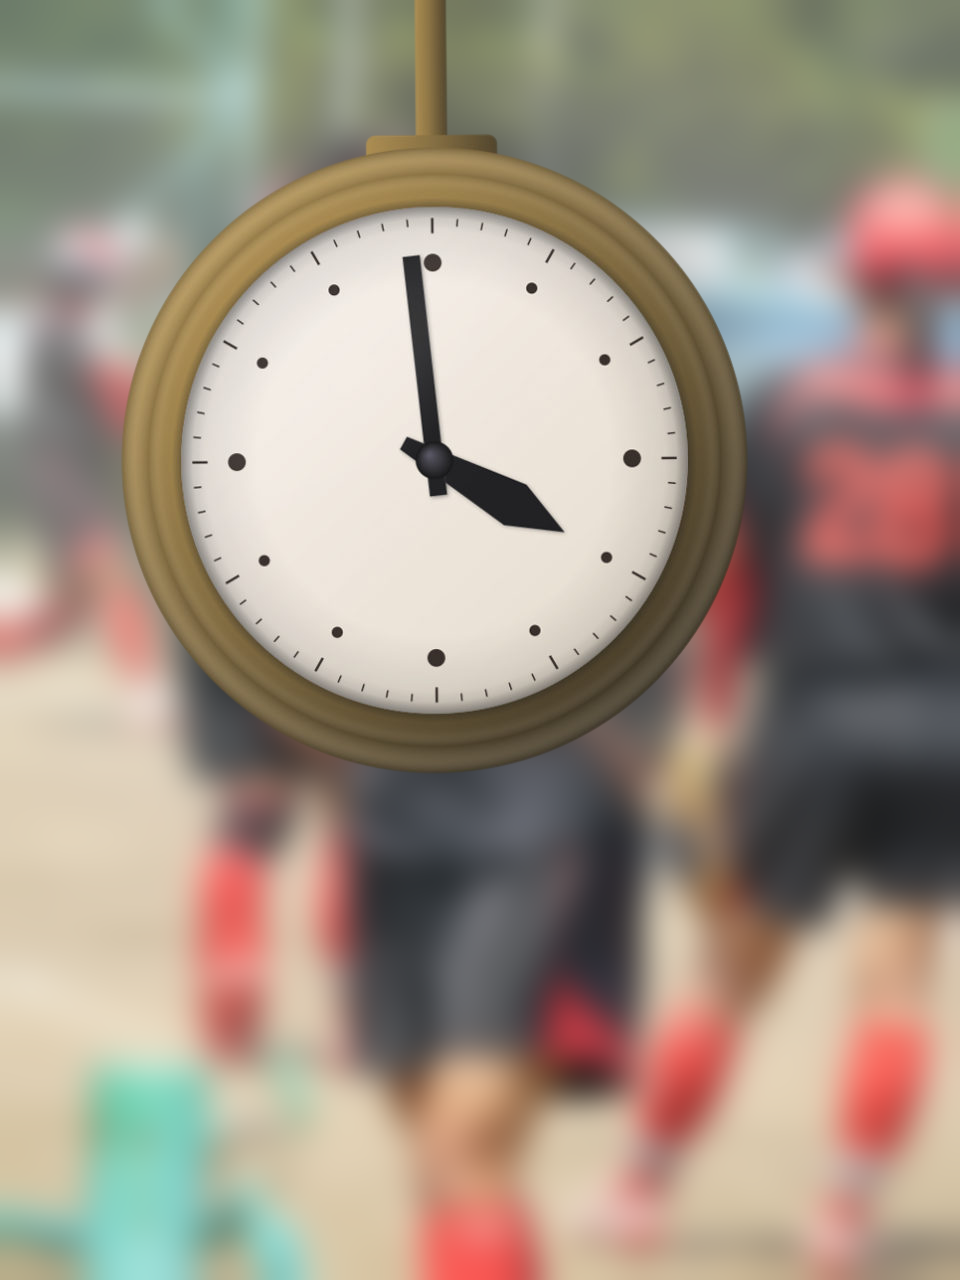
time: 3:59
